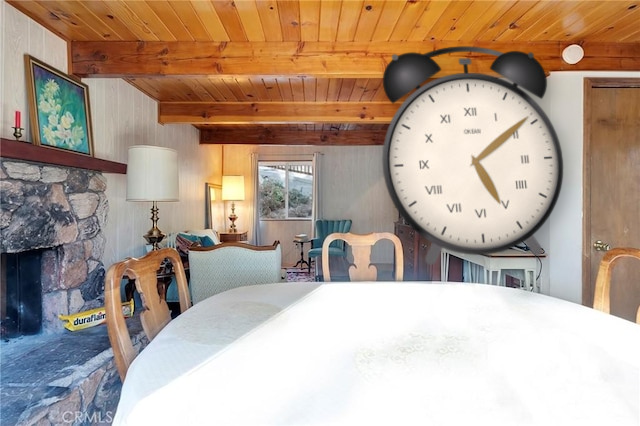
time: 5:09
